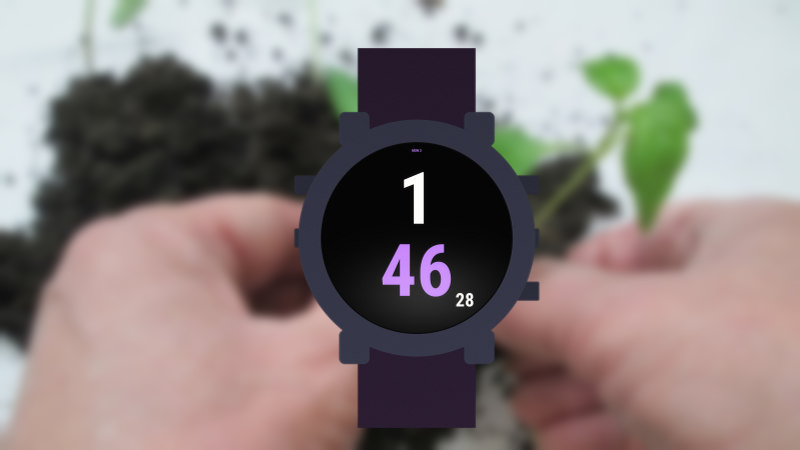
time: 1:46:28
